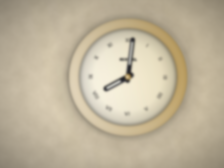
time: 8:01
